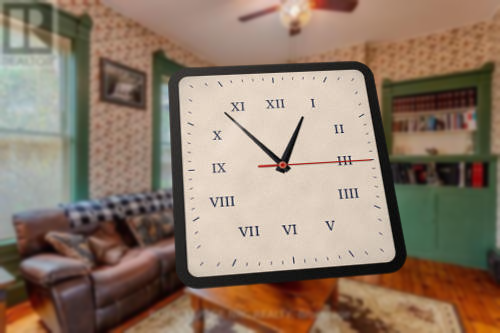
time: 12:53:15
